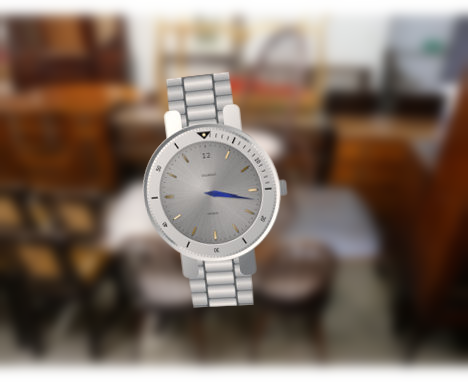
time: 3:17
